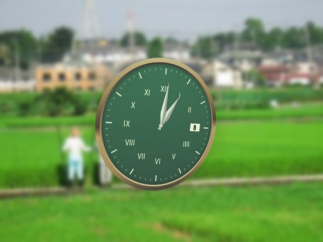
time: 1:01
